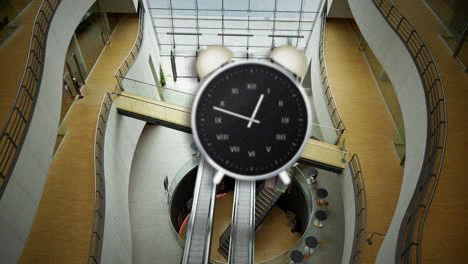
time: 12:48
